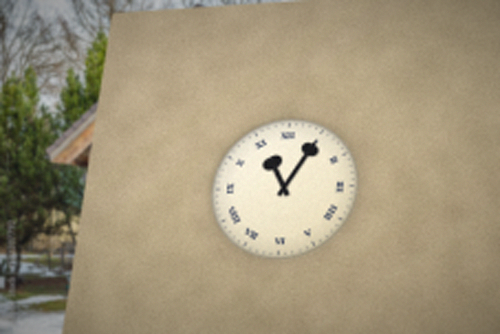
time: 11:05
